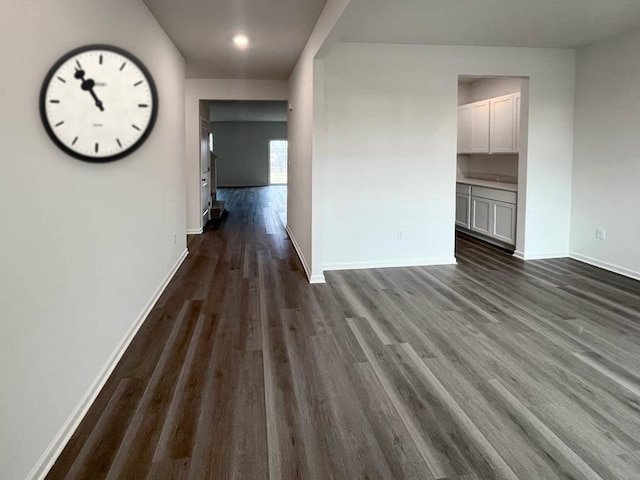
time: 10:54
